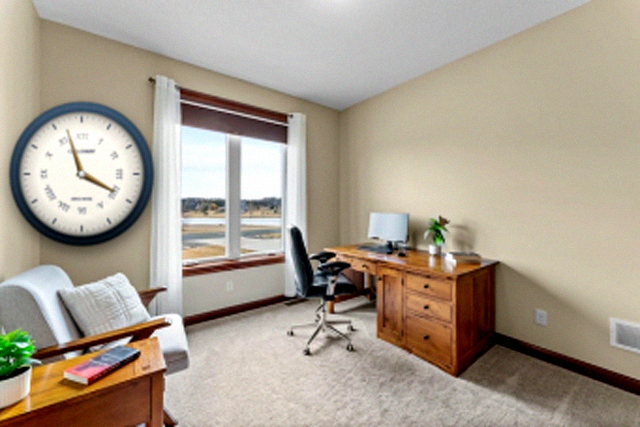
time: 3:57
